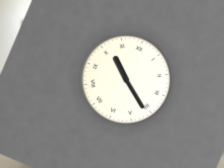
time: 10:21
